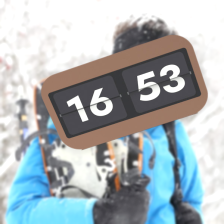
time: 16:53
